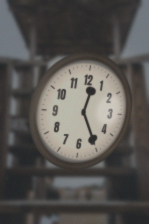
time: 12:25
